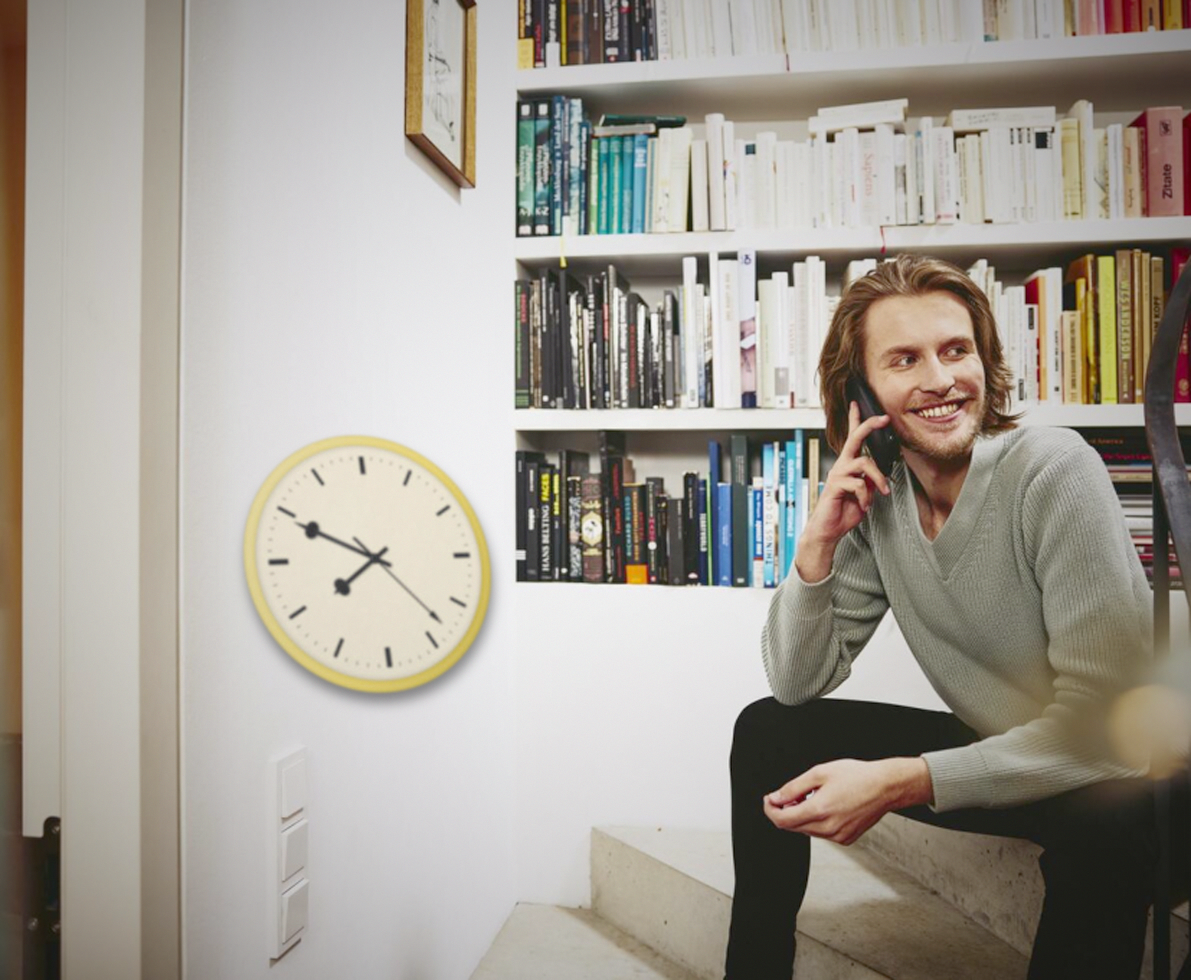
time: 7:49:23
